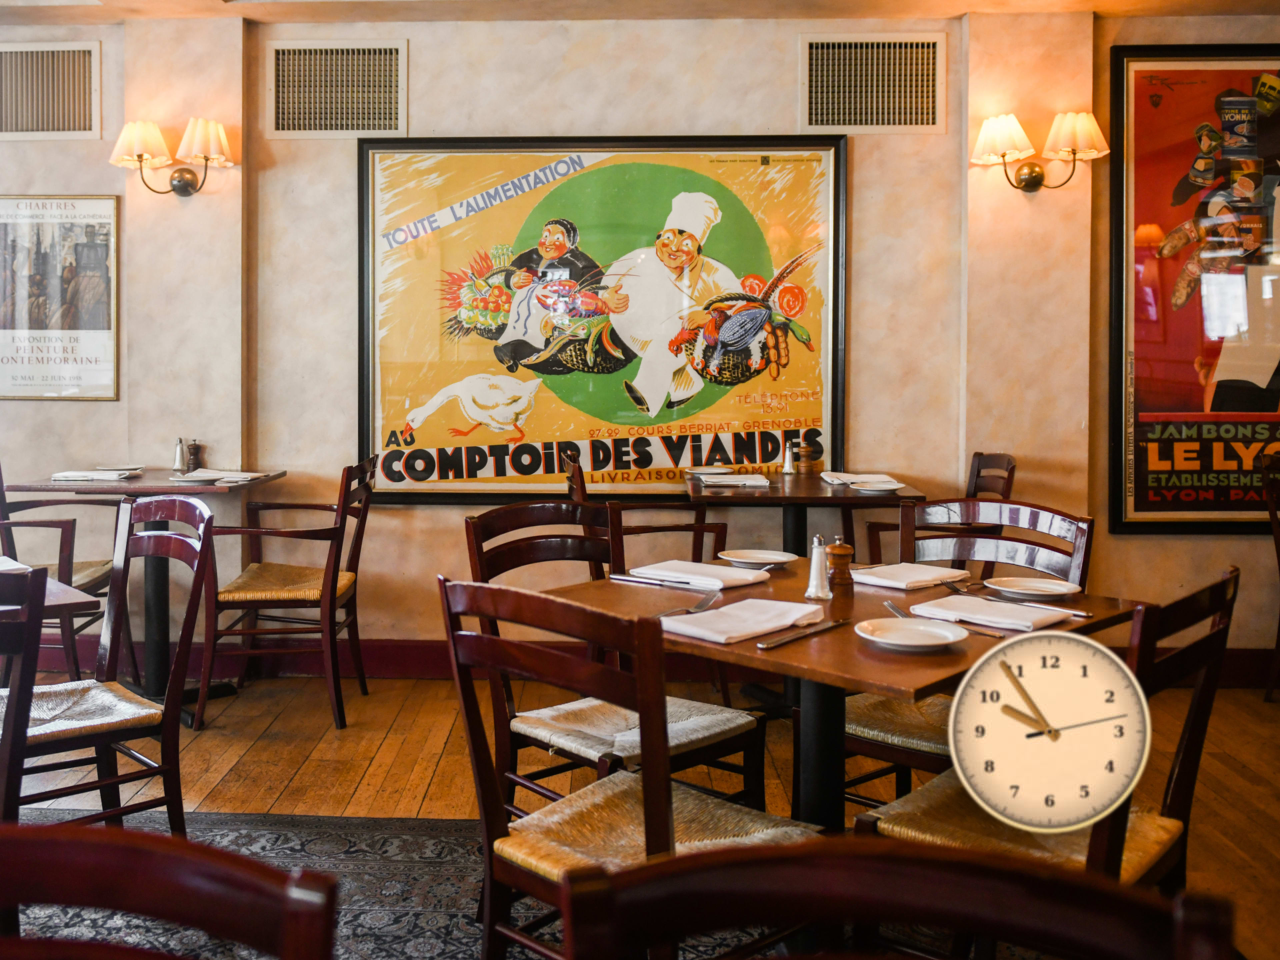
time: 9:54:13
